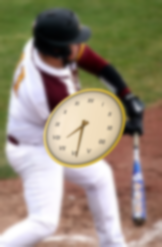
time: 7:29
